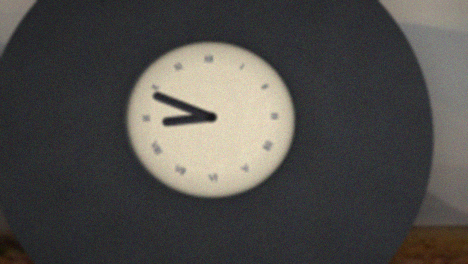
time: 8:49
